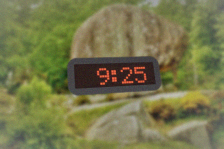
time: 9:25
